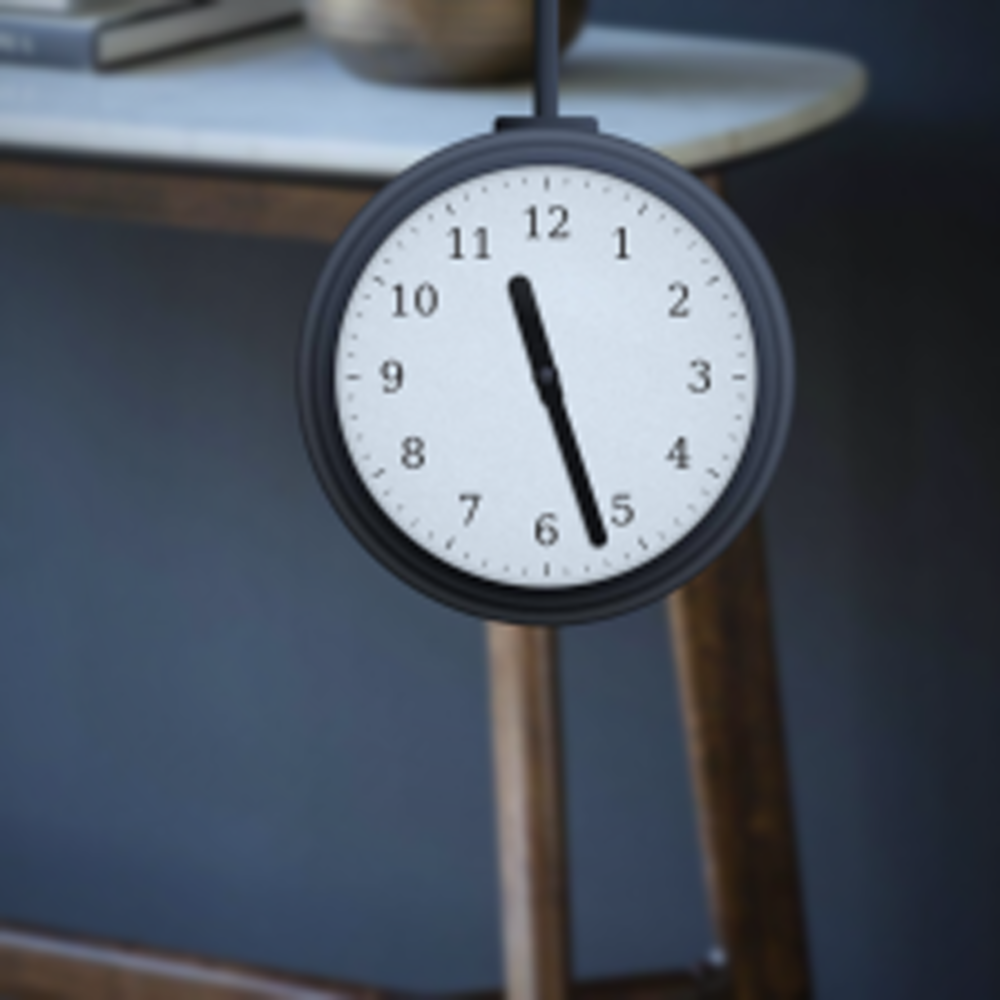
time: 11:27
